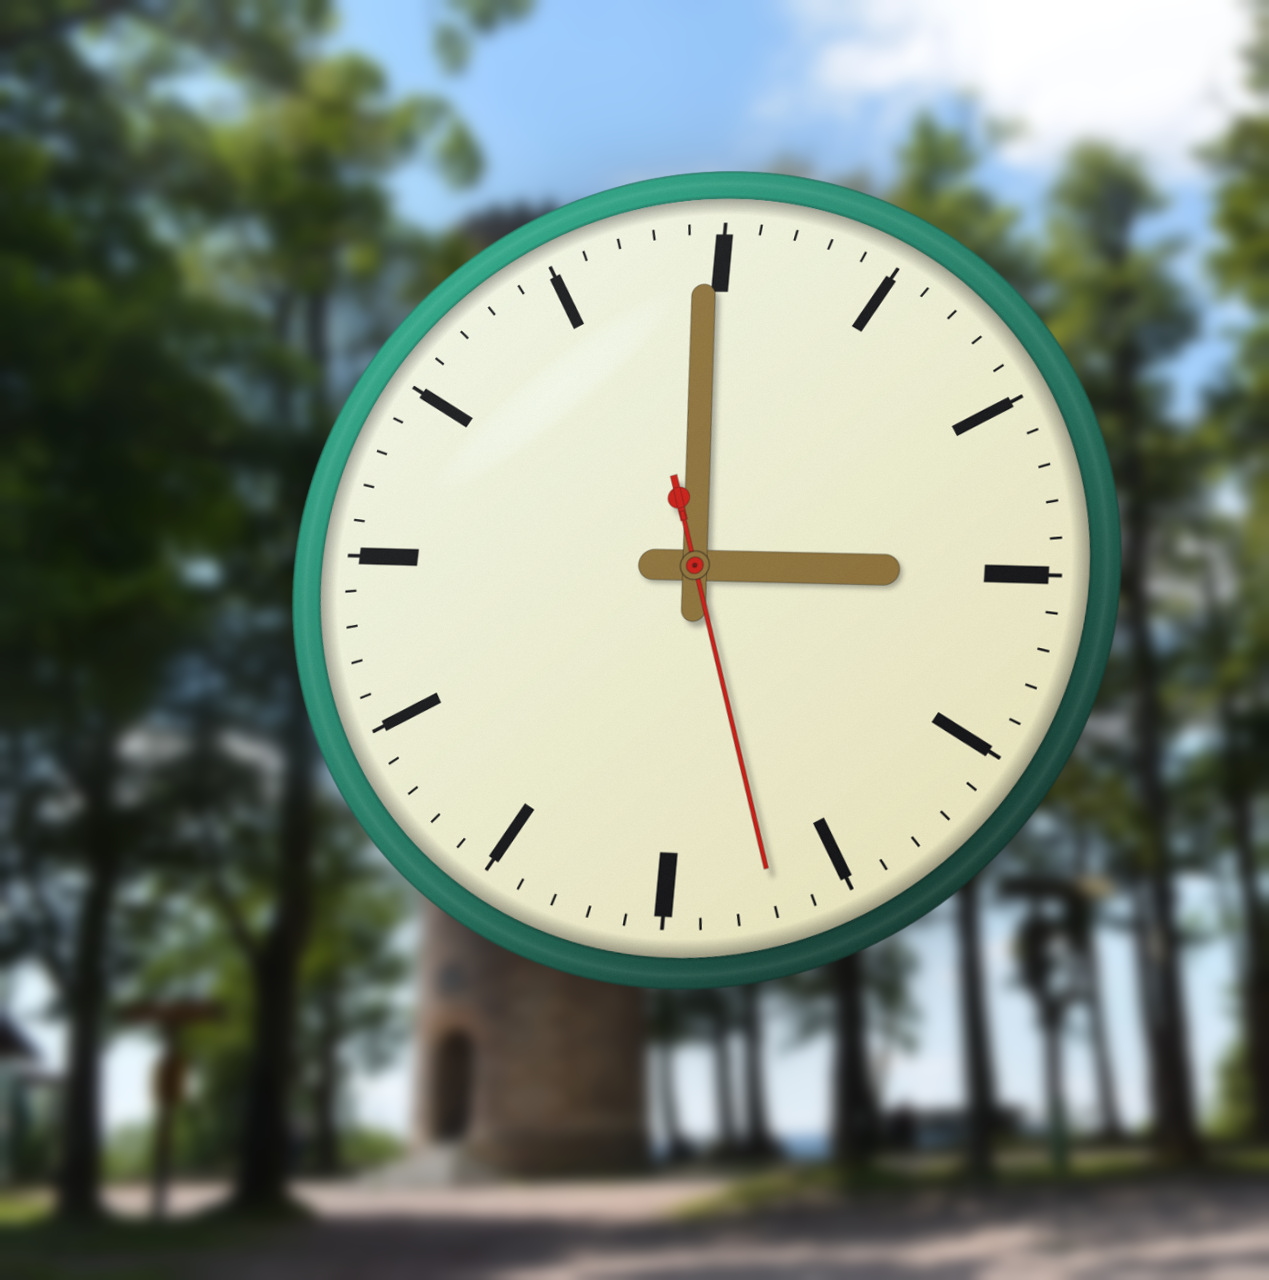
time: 2:59:27
